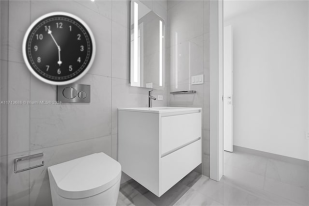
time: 5:55
